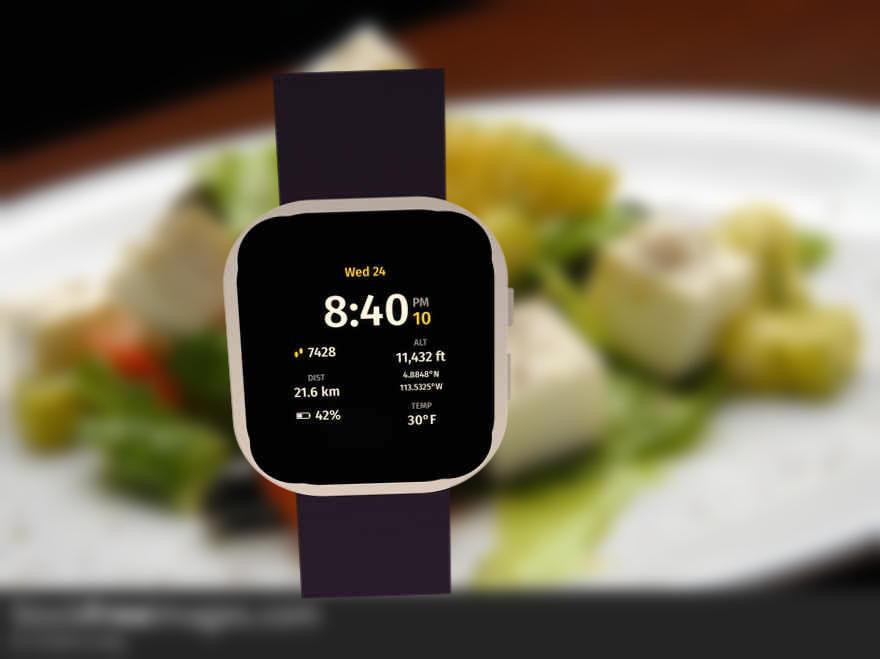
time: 8:40:10
